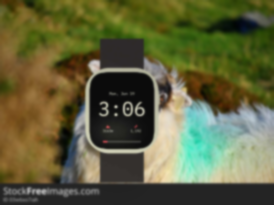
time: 3:06
